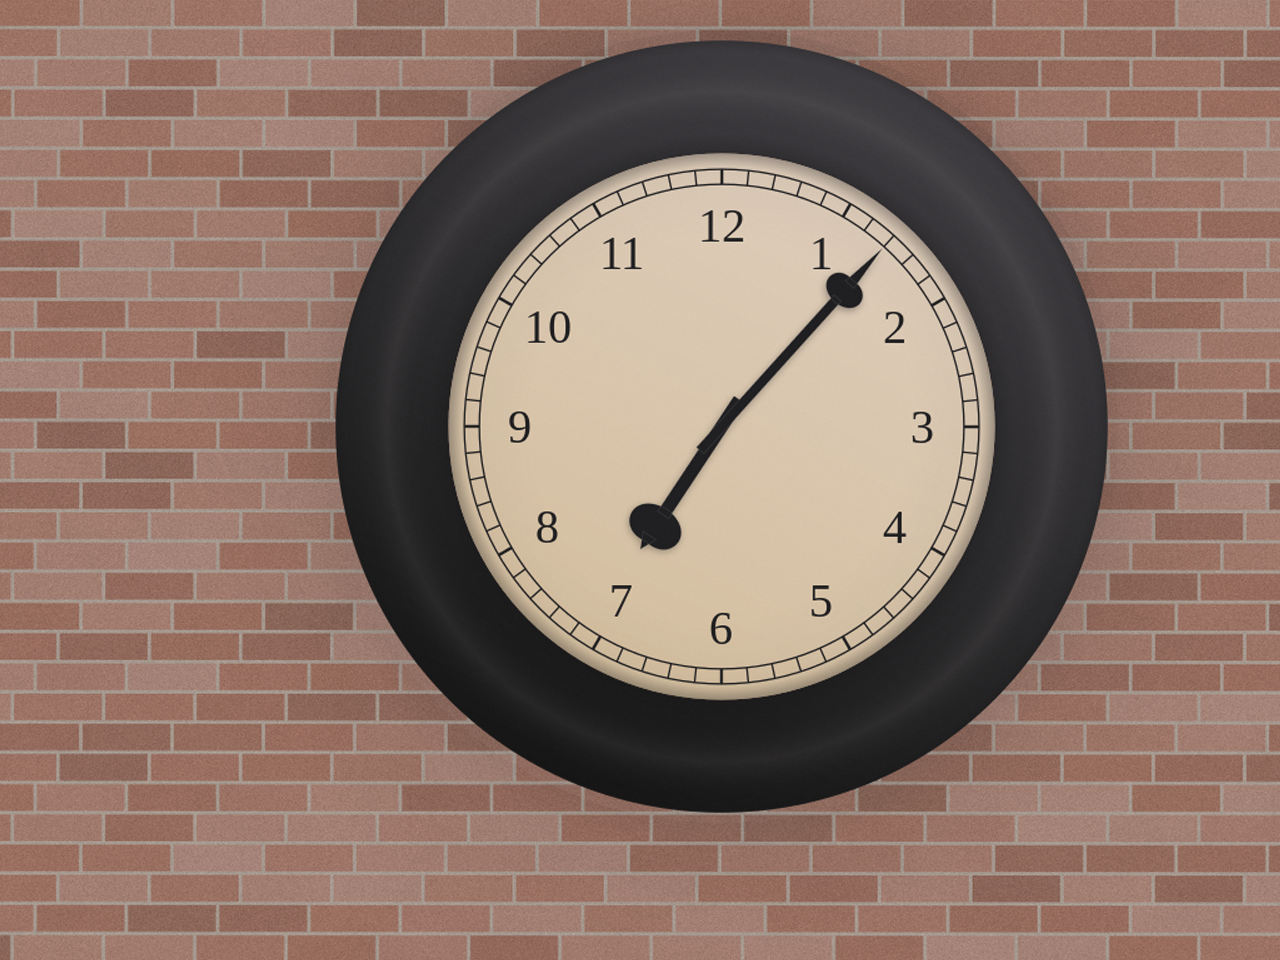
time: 7:07
